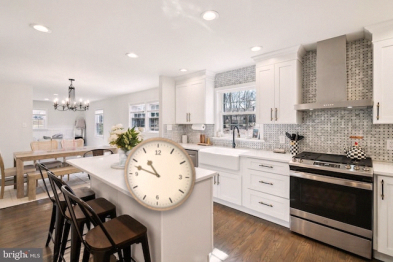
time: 10:48
